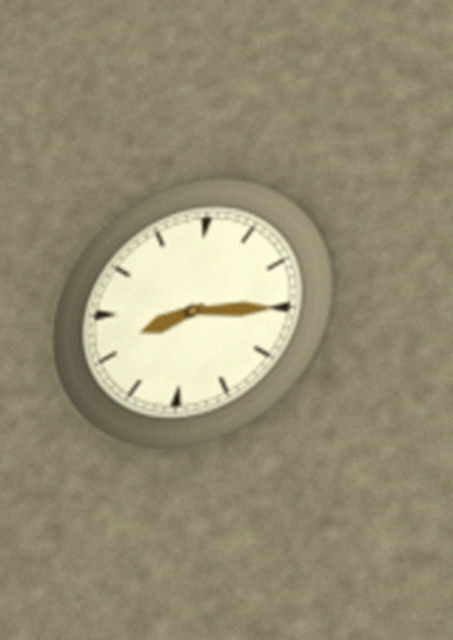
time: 8:15
